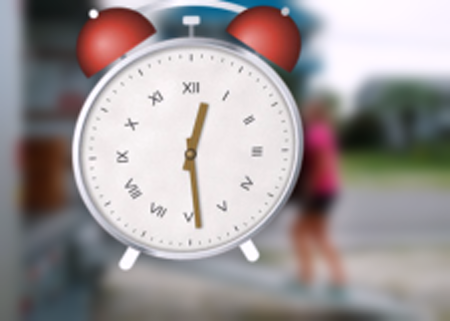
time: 12:29
